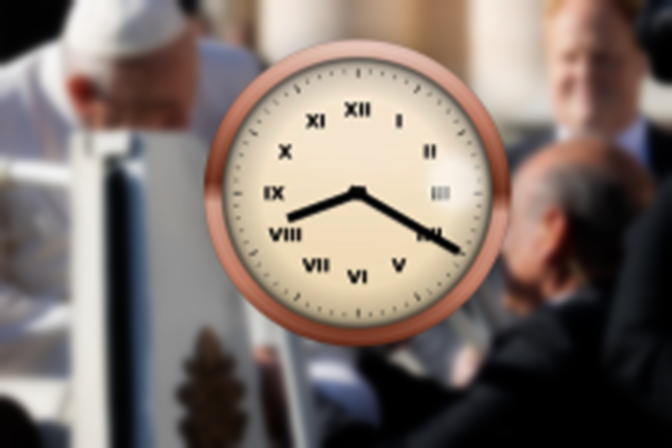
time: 8:20
